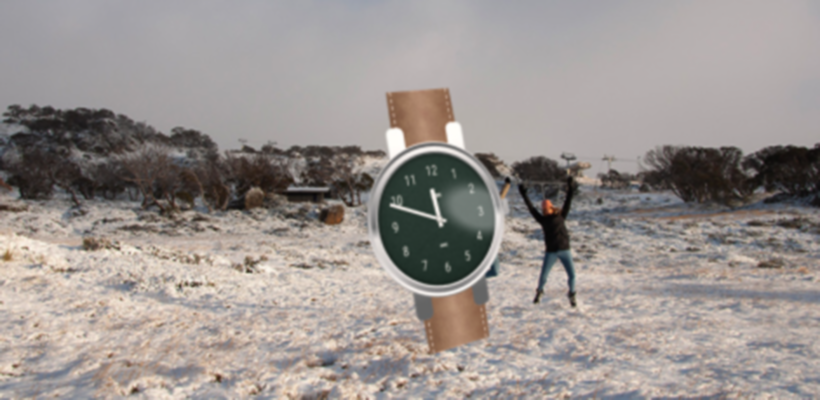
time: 11:49
